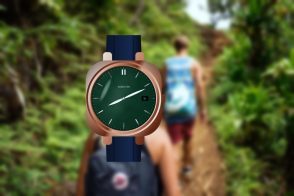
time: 8:11
